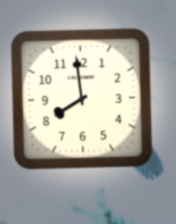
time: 7:59
